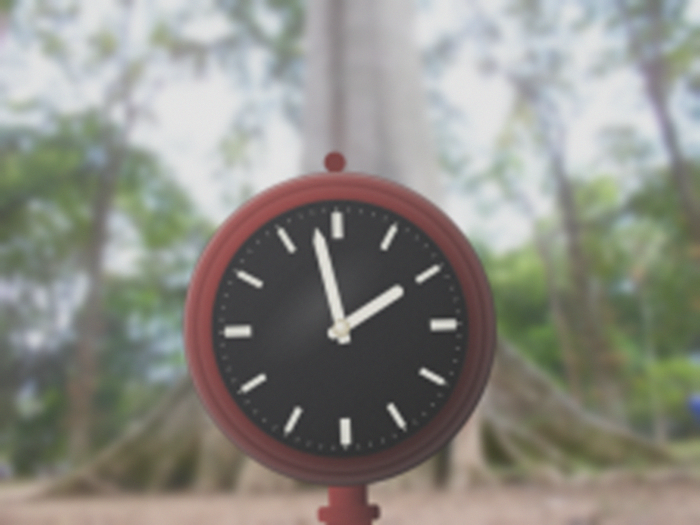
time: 1:58
